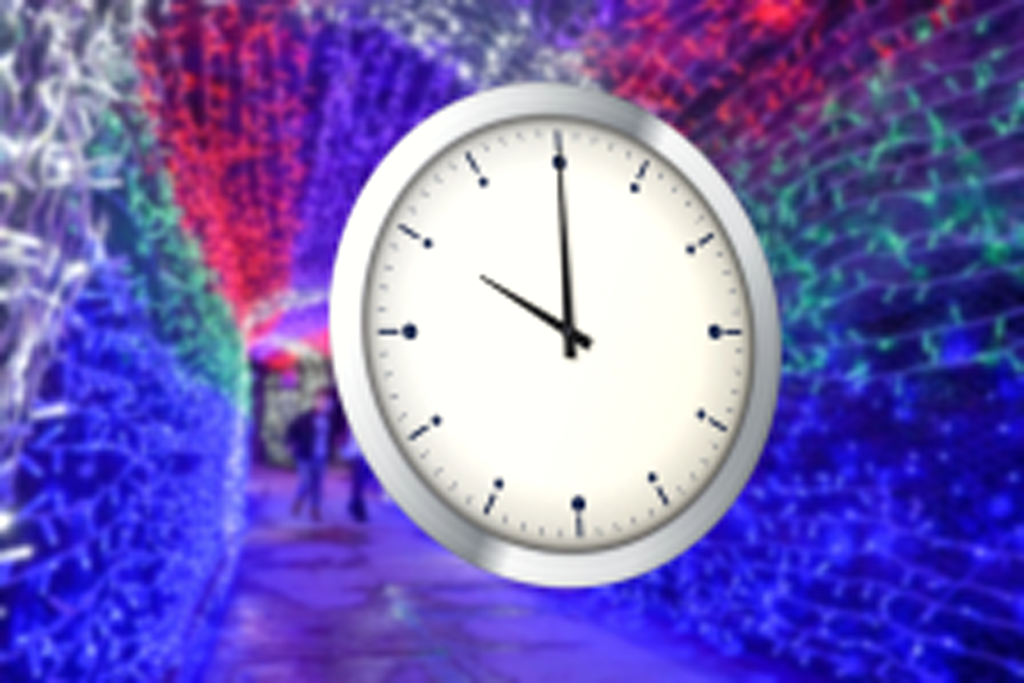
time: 10:00
